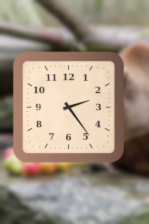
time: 2:24
